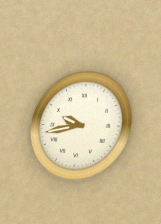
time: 9:43
